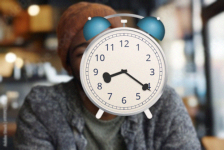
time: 8:21
